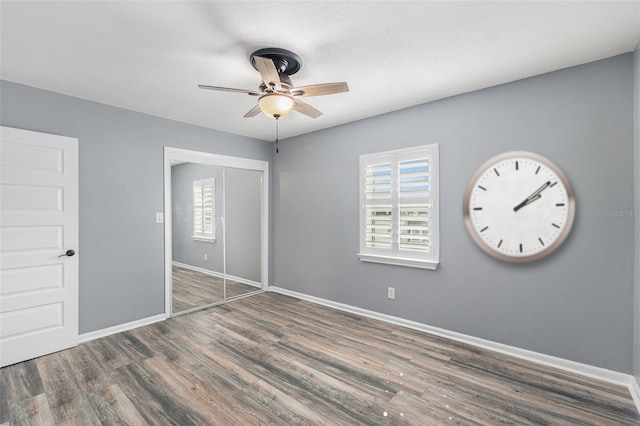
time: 2:09
